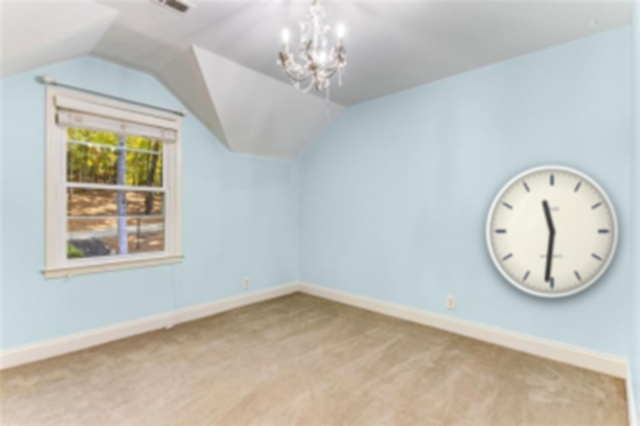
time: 11:31
